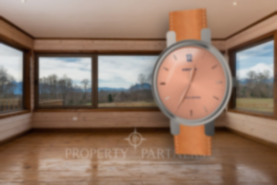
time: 12:35
